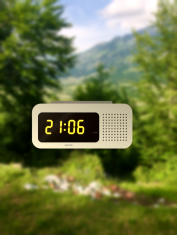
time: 21:06
